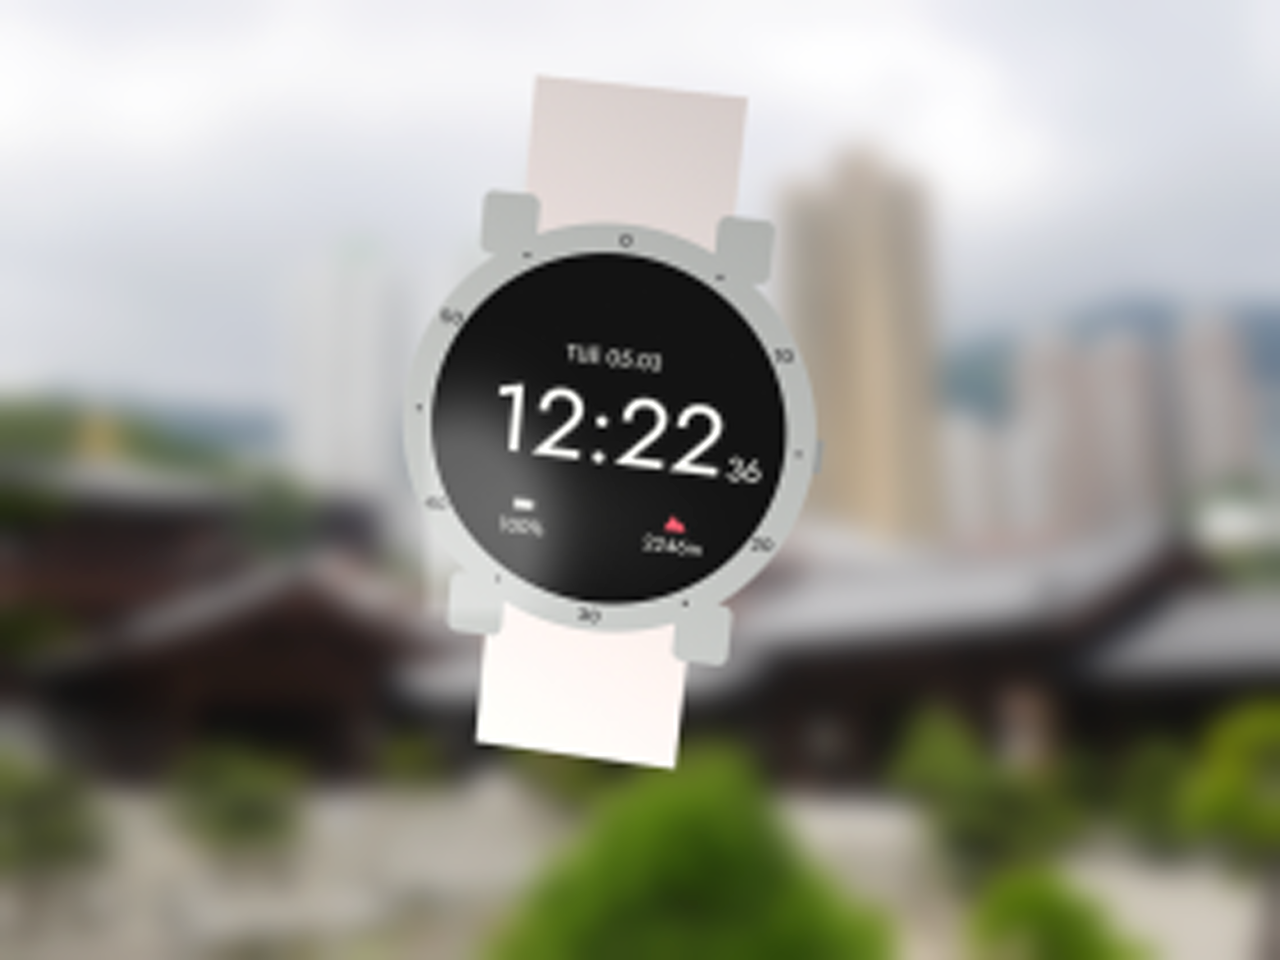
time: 12:22
